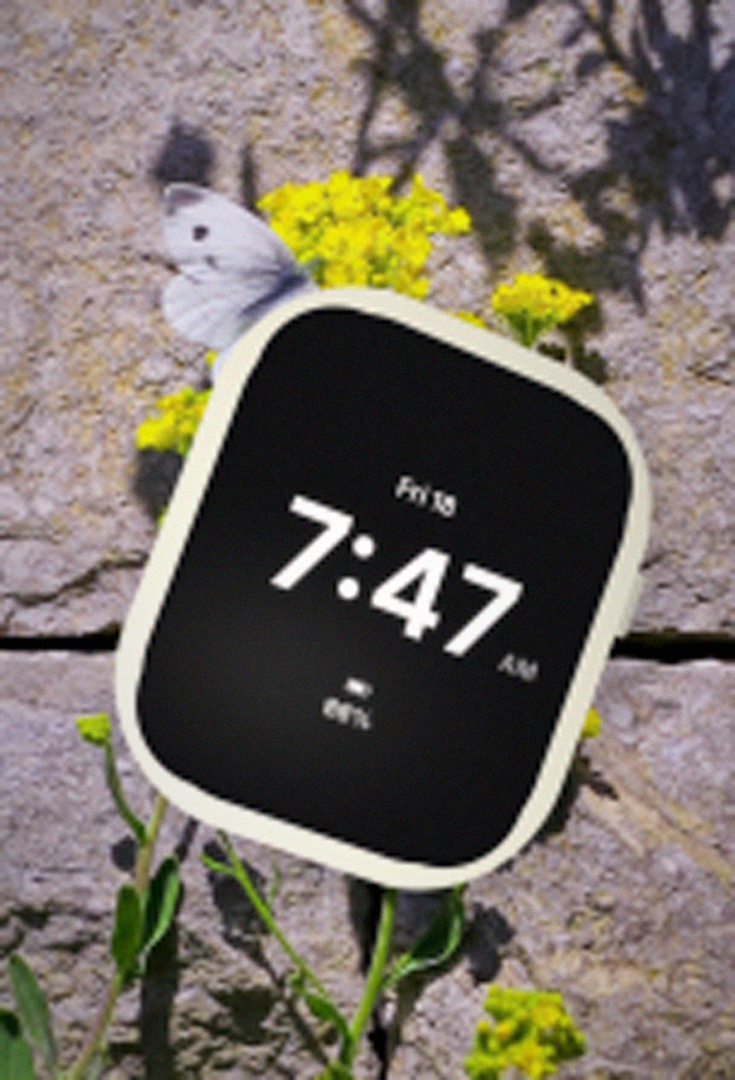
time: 7:47
